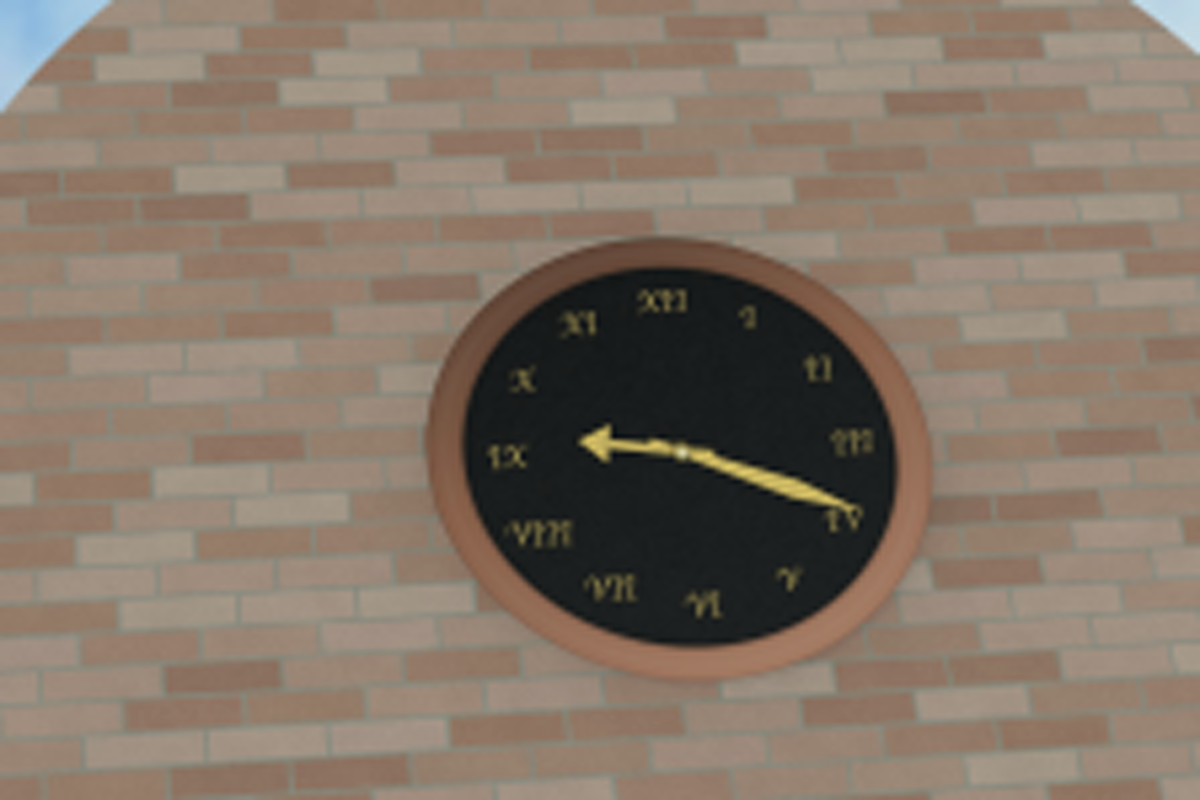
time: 9:19
